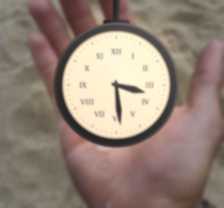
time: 3:29
